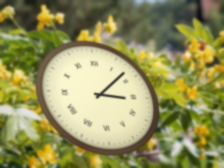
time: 3:08
